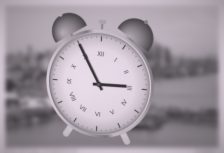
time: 2:55
